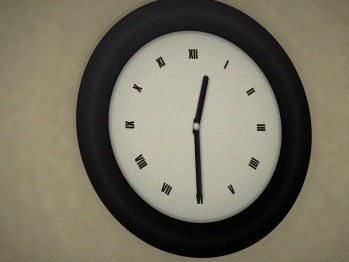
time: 12:30
